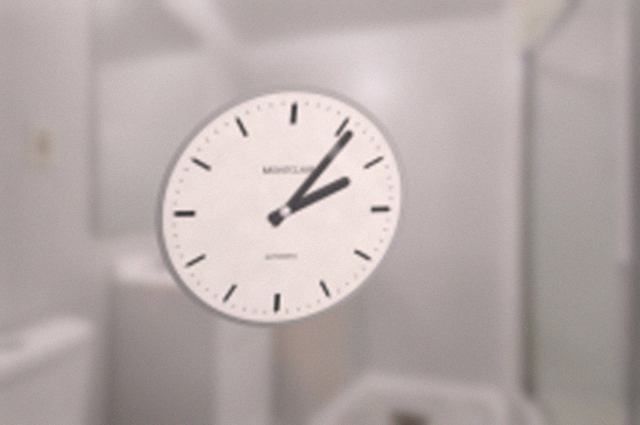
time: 2:06
